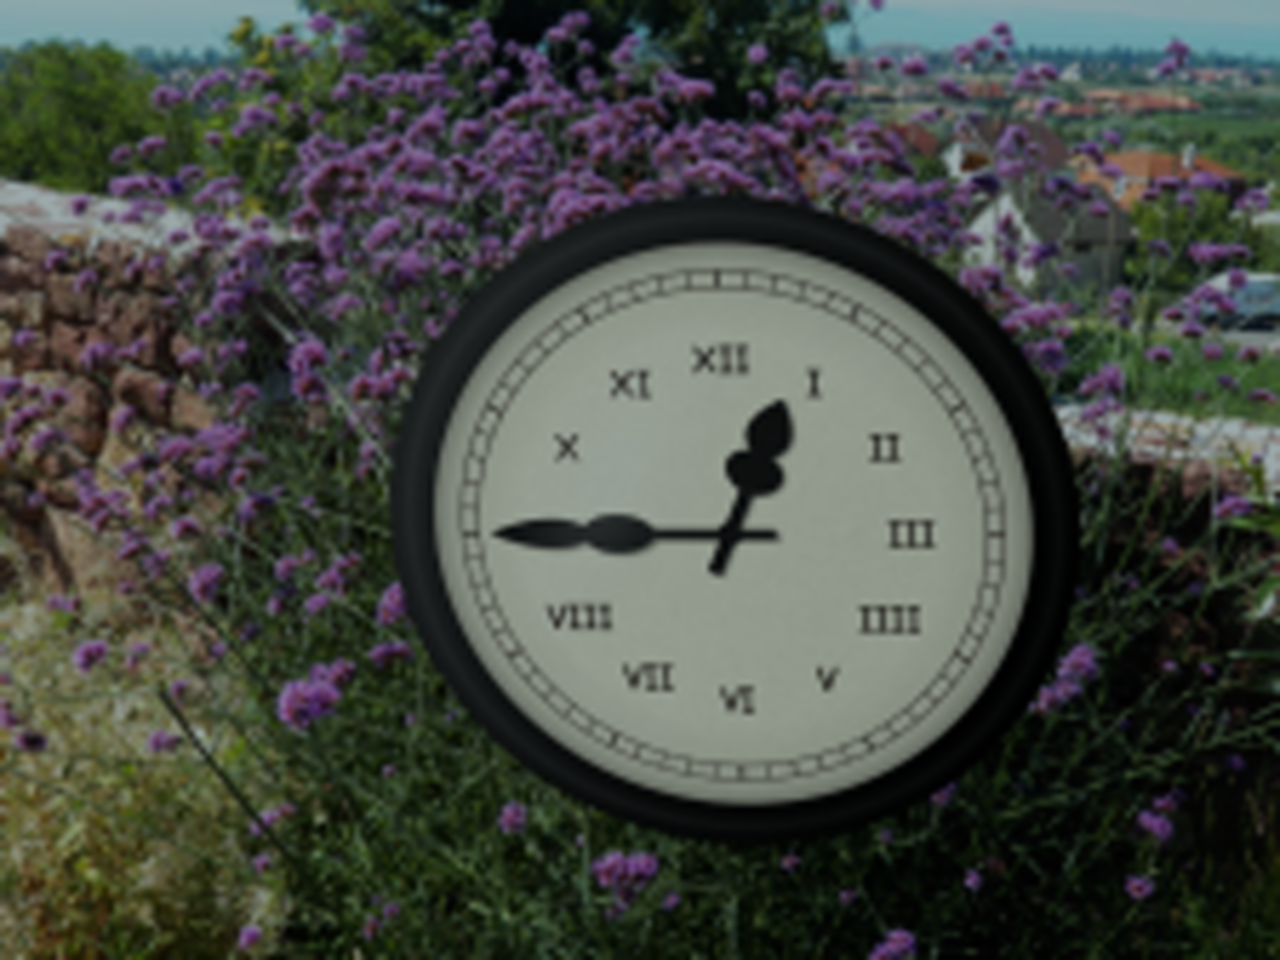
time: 12:45
